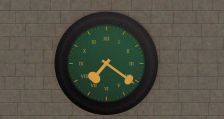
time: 7:21
